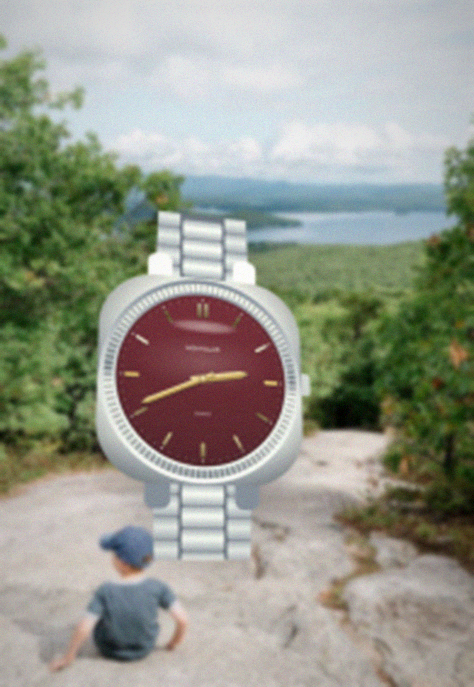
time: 2:41
